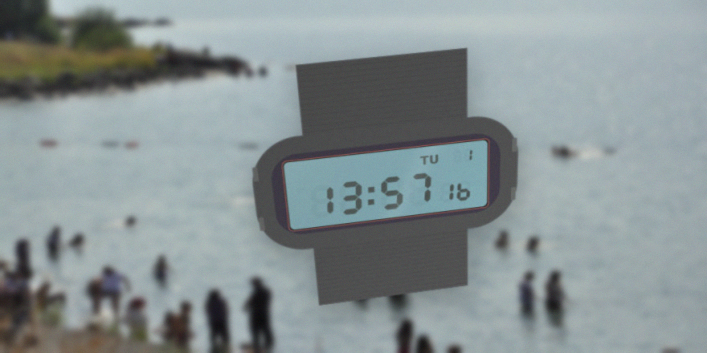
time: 13:57:16
